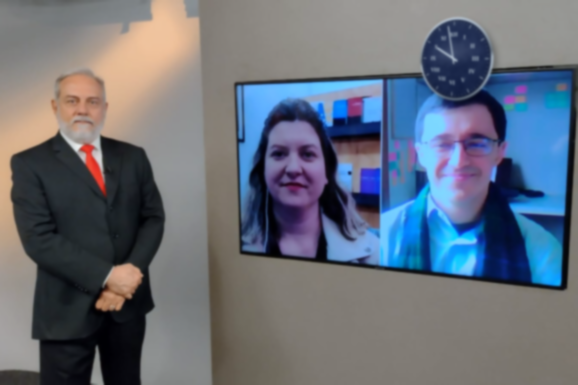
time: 9:58
